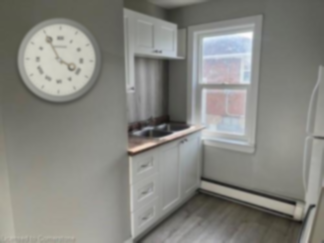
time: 3:55
